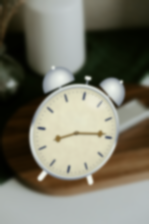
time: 8:14
